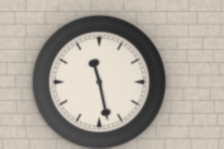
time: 11:28
